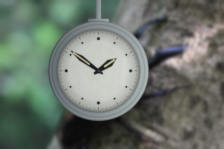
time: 1:51
